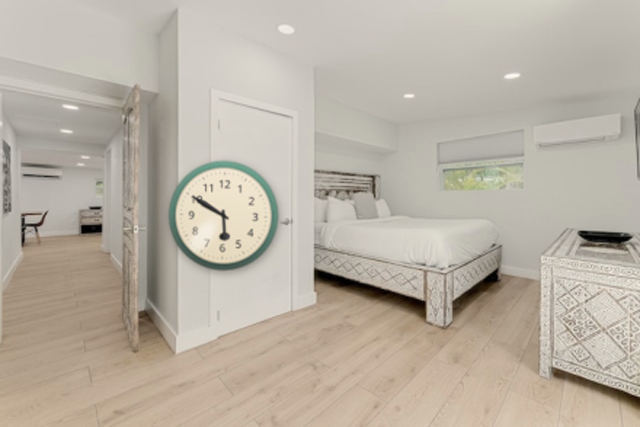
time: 5:50
